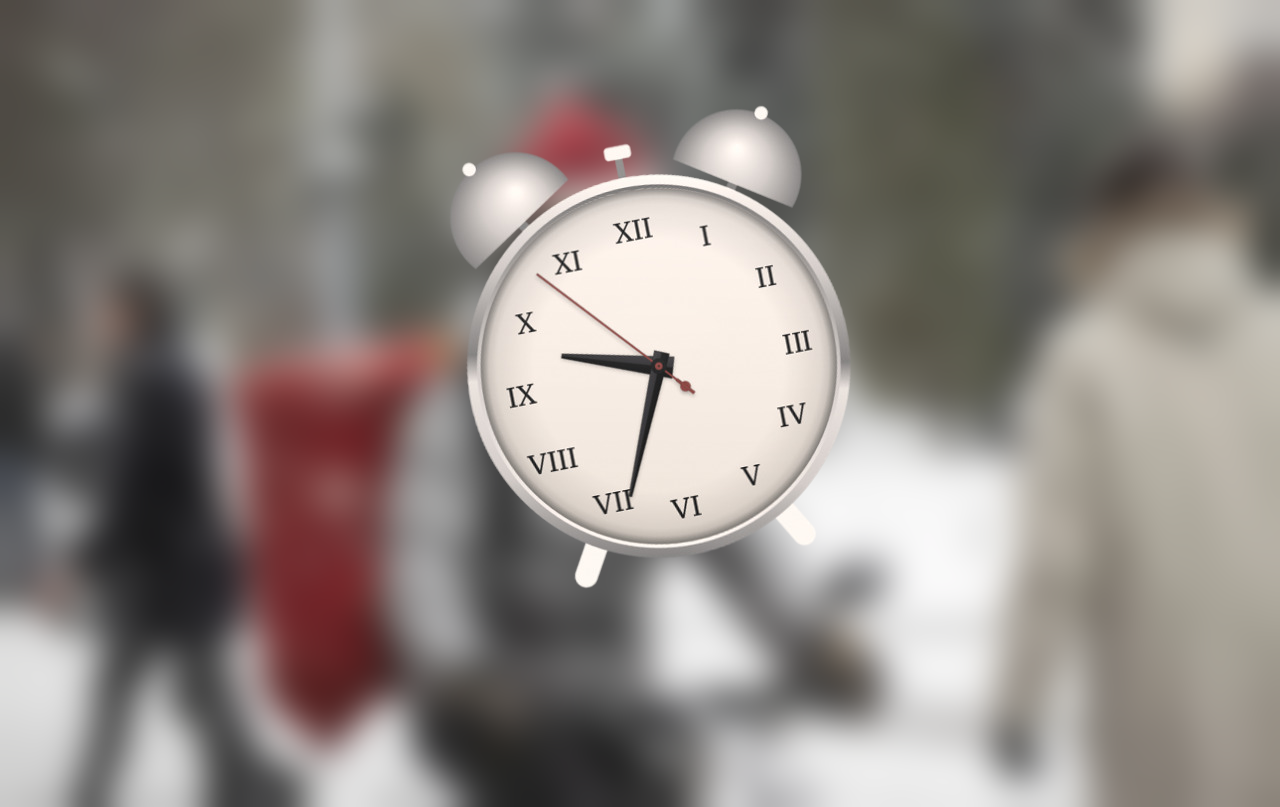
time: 9:33:53
